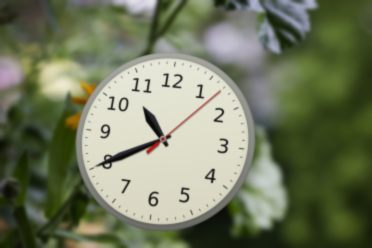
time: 10:40:07
